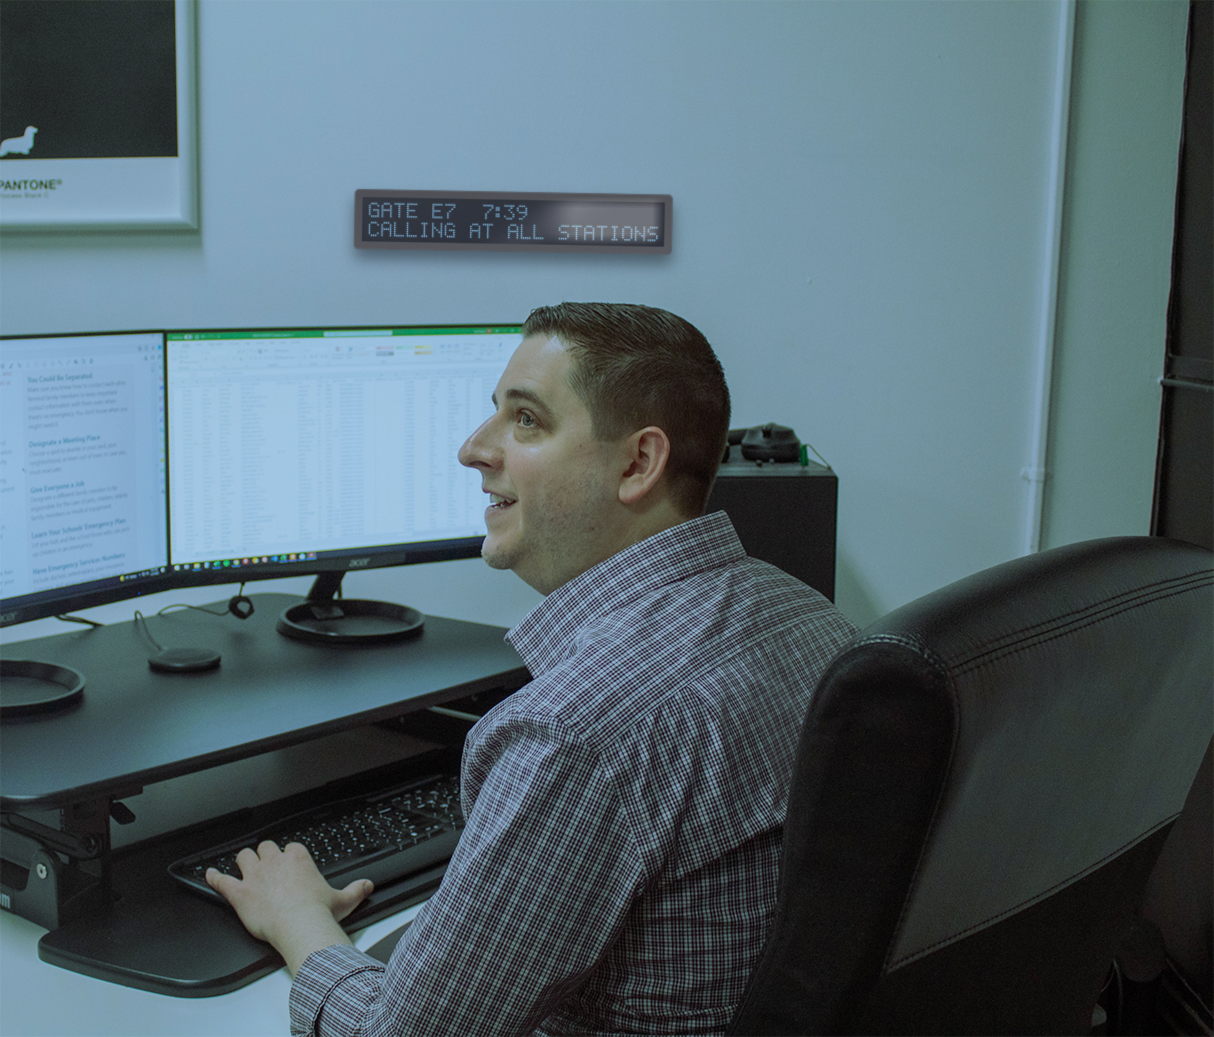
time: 7:39
